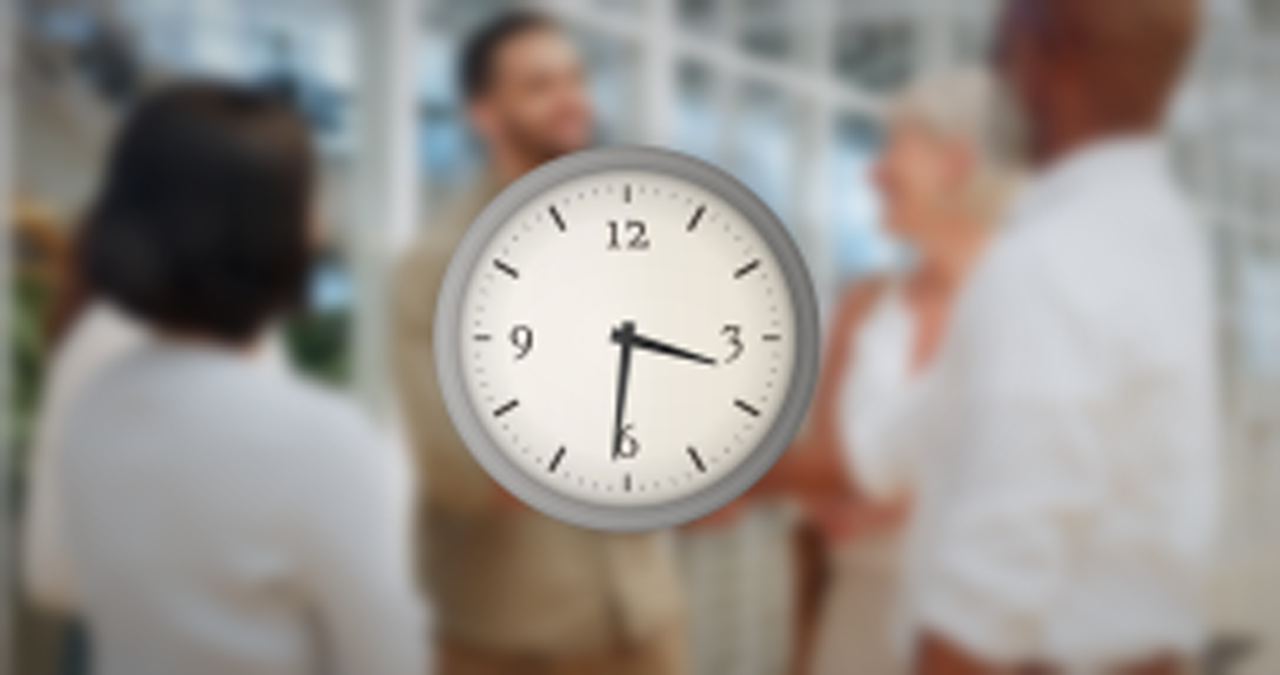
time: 3:31
